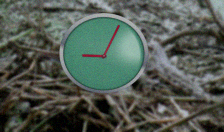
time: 9:04
